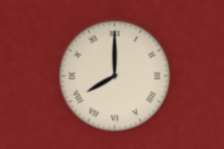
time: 8:00
